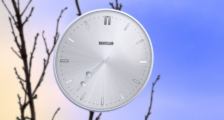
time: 7:37
